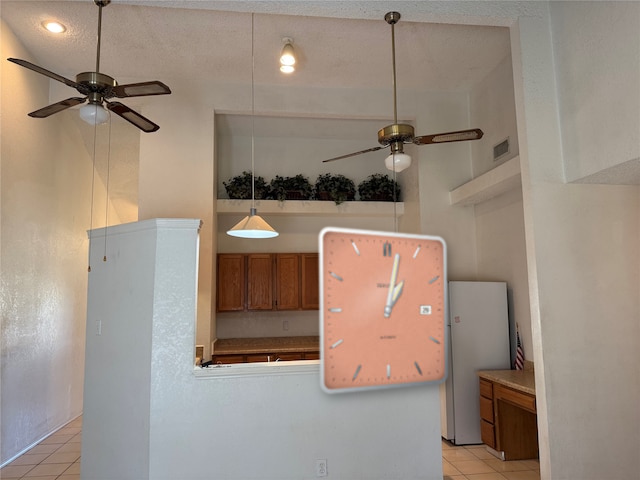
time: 1:02
